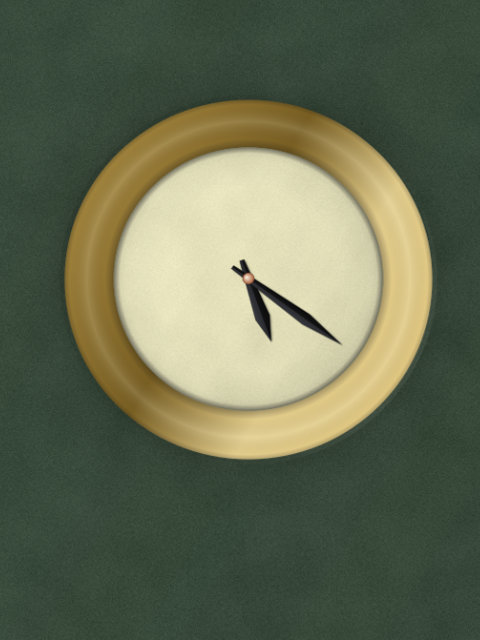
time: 5:21
